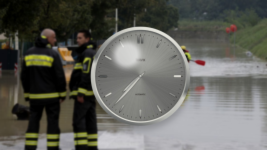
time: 7:37
